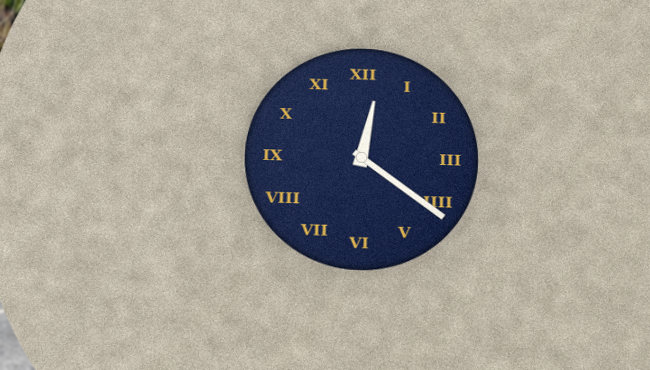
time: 12:21
